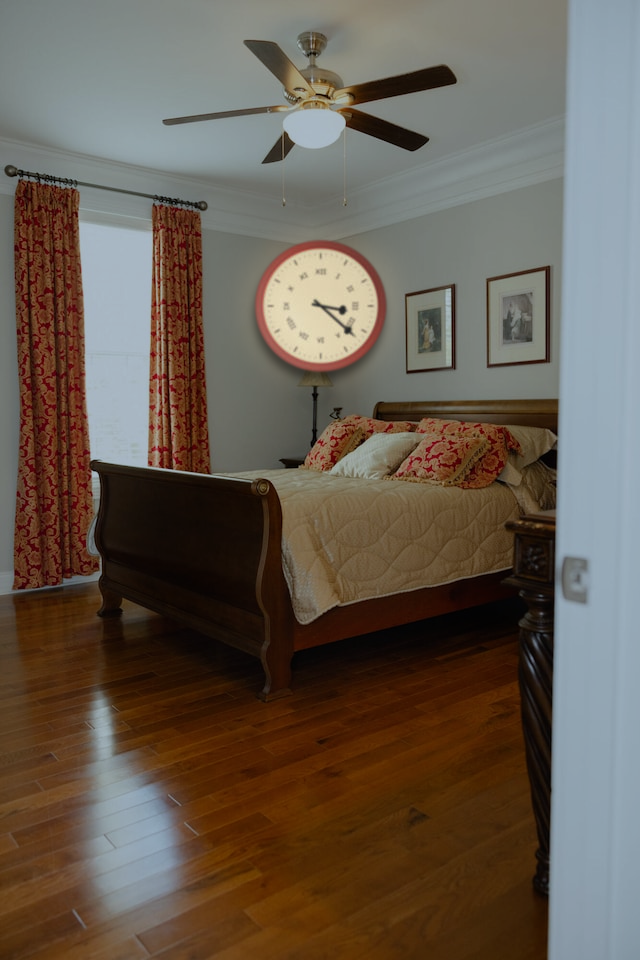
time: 3:22
